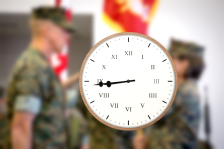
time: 8:44
